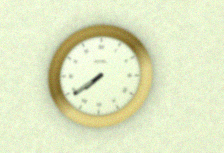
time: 7:39
